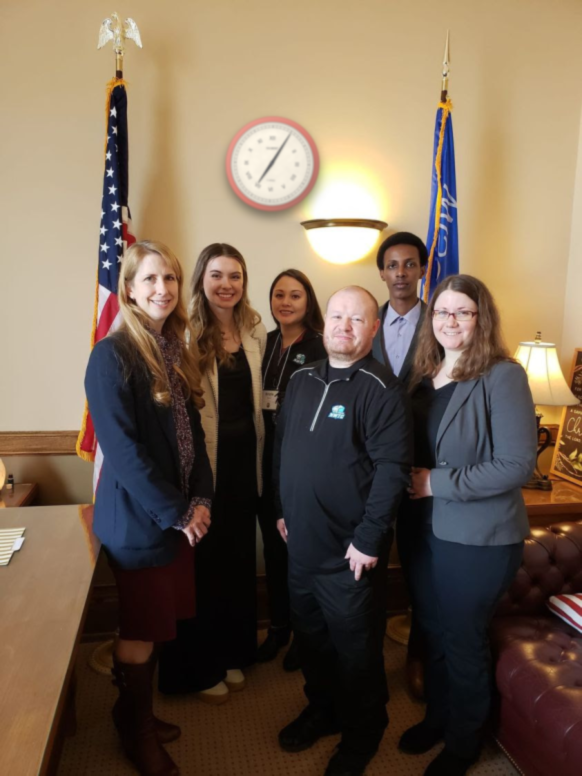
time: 7:05
